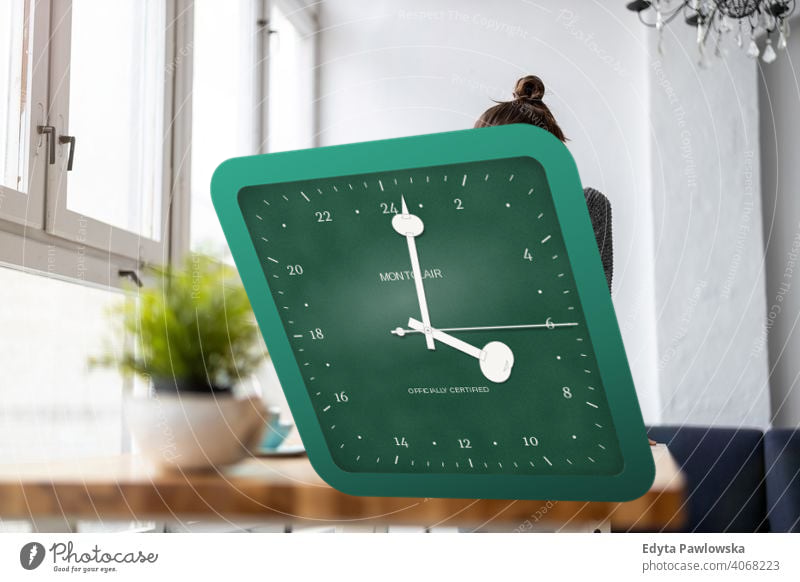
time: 8:01:15
